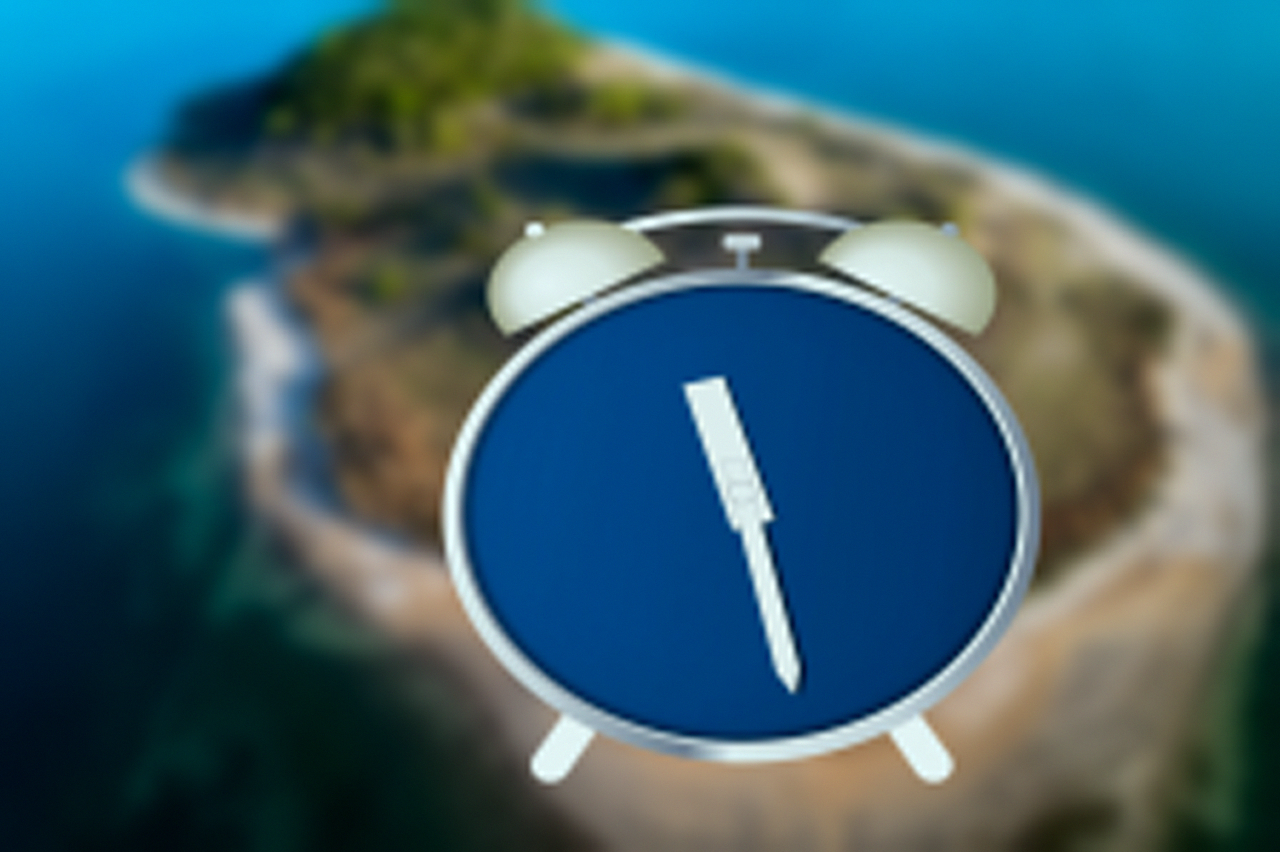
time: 11:28
